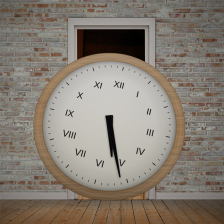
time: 5:26
